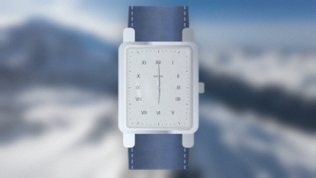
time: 6:00
